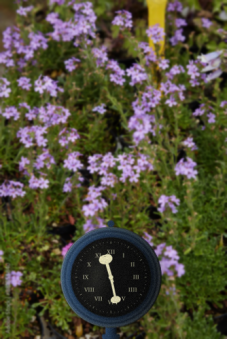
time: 11:28
